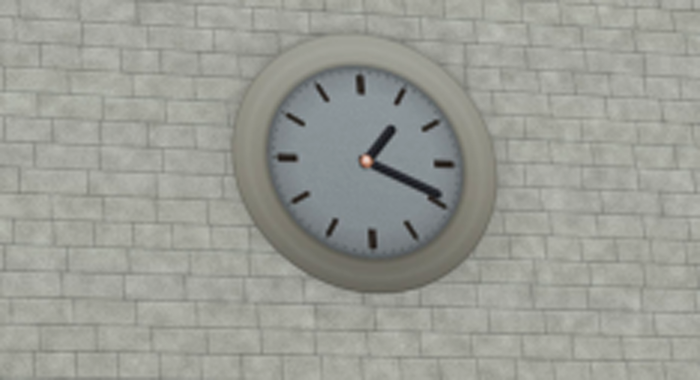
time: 1:19
